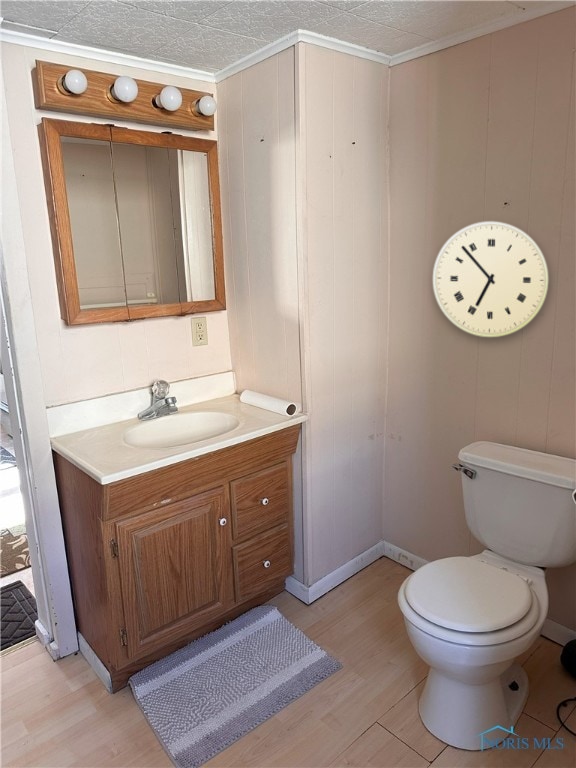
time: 6:53
